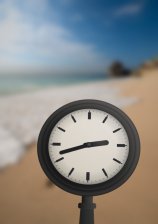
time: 2:42
